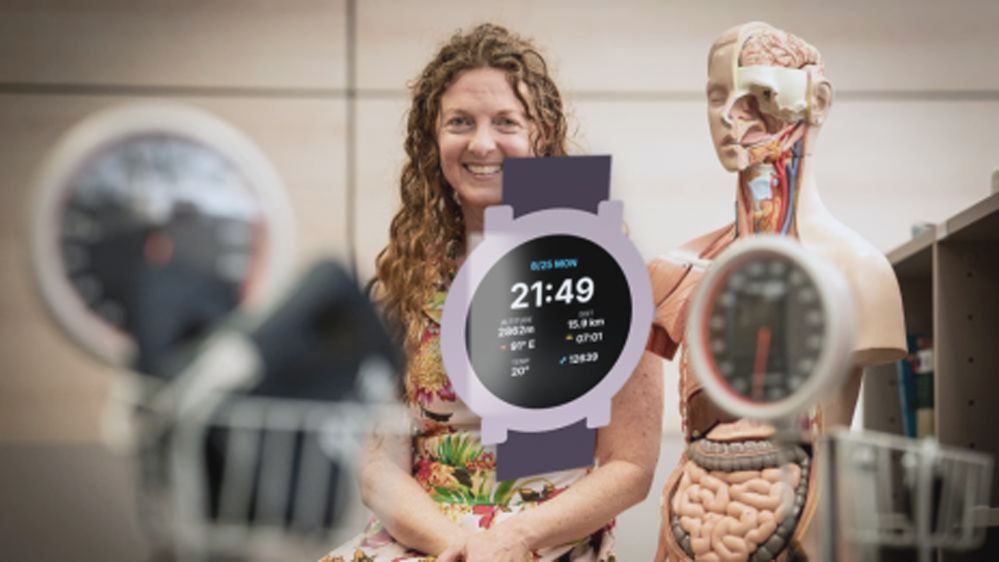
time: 21:49
